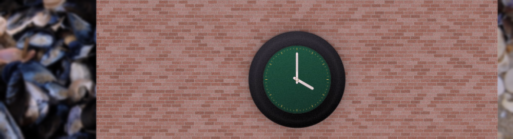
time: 4:00
